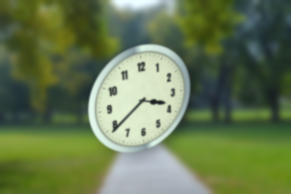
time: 3:39
